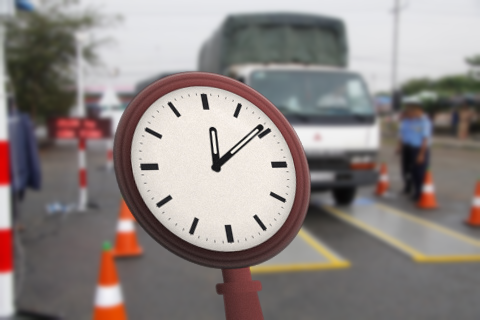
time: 12:09
